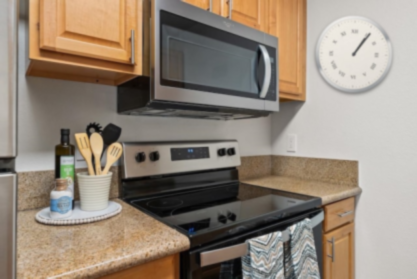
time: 1:06
